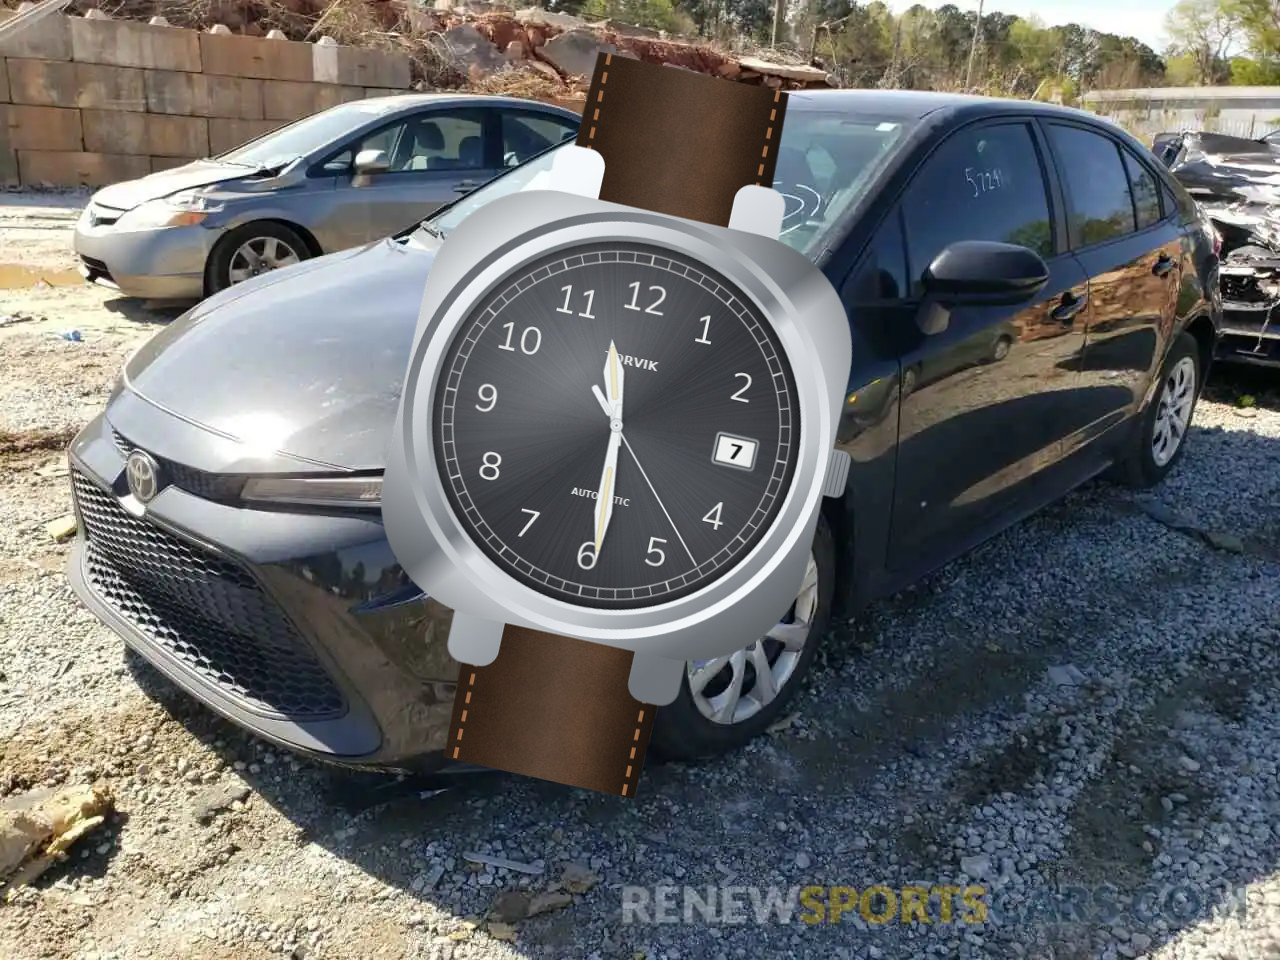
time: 11:29:23
